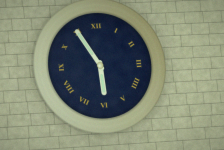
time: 5:55
